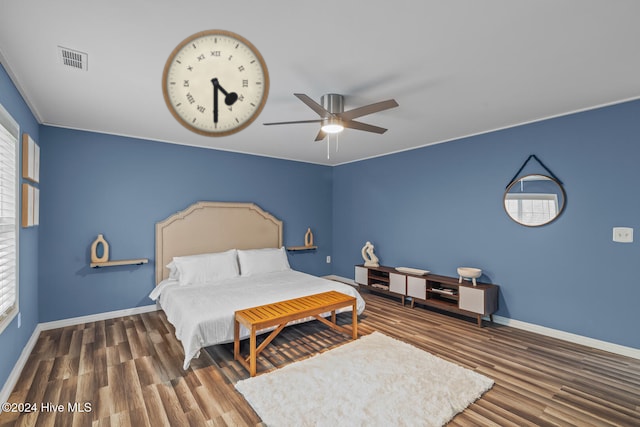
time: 4:30
